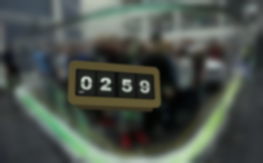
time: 2:59
